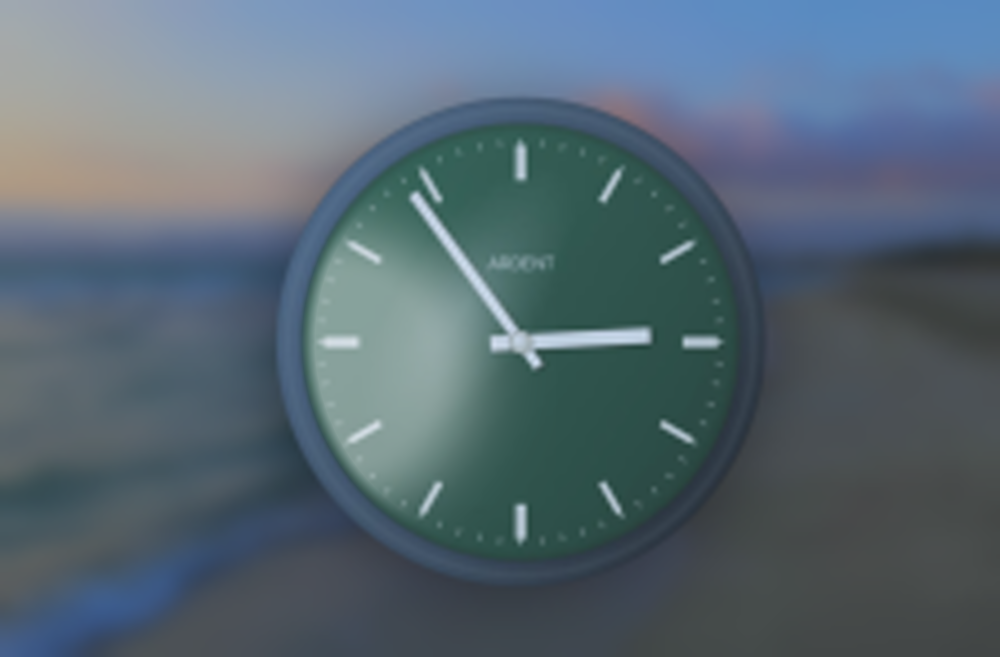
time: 2:54
